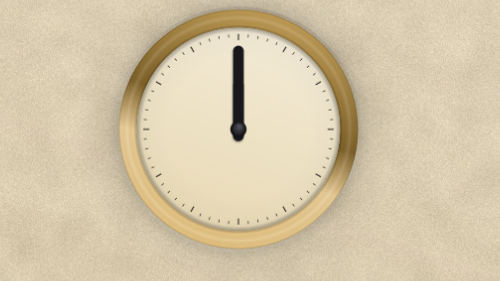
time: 12:00
